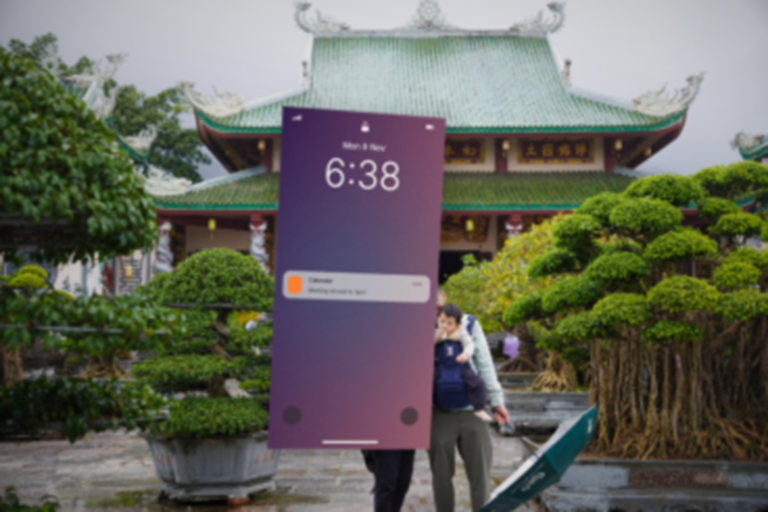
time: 6:38
